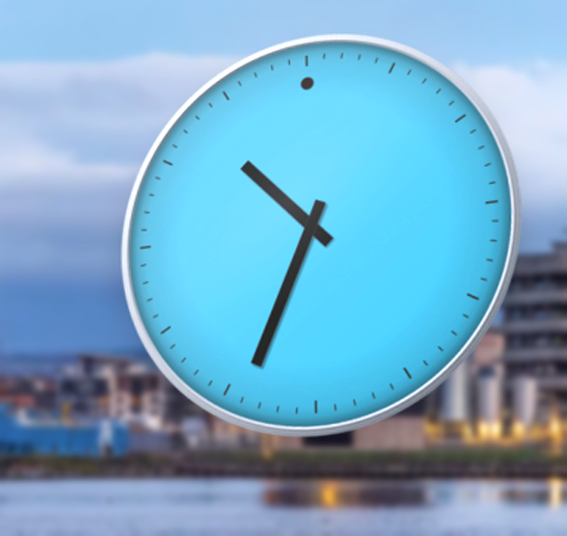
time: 10:34
